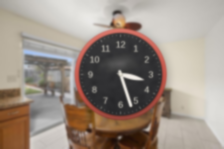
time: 3:27
